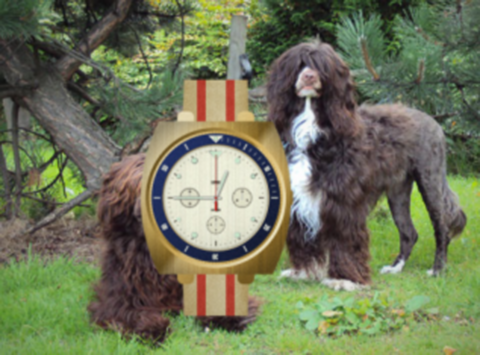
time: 12:45
